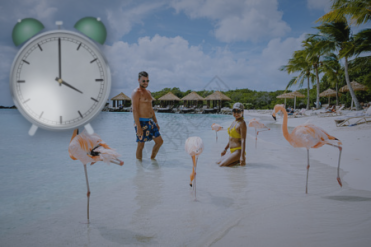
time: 4:00
